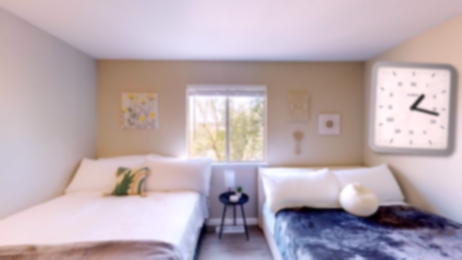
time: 1:17
